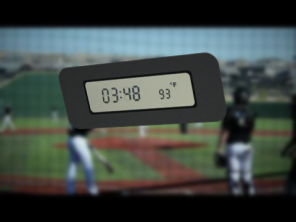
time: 3:48
